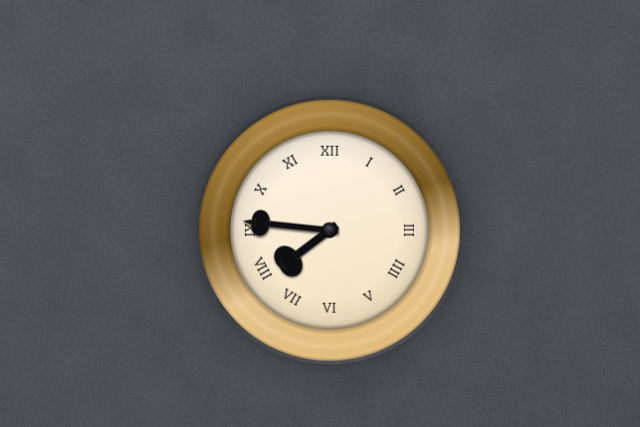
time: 7:46
